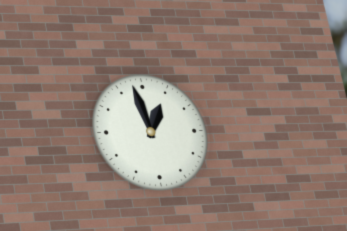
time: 12:58
